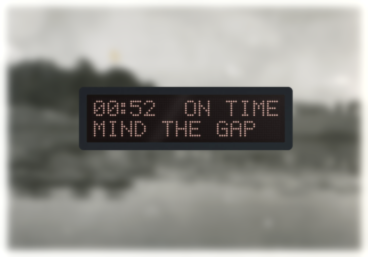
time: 0:52
